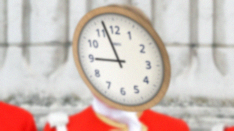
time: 8:57
